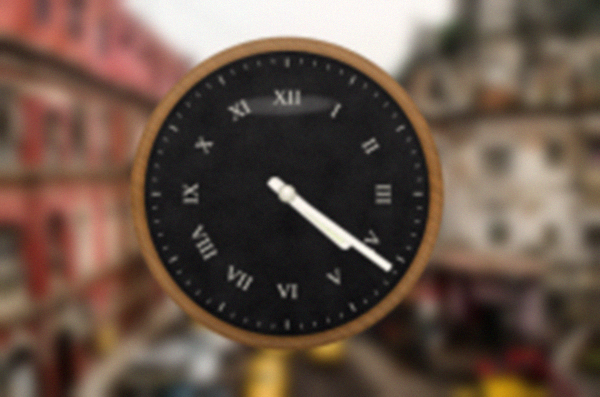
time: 4:21
